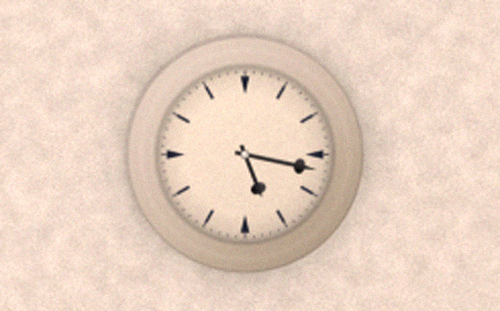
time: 5:17
